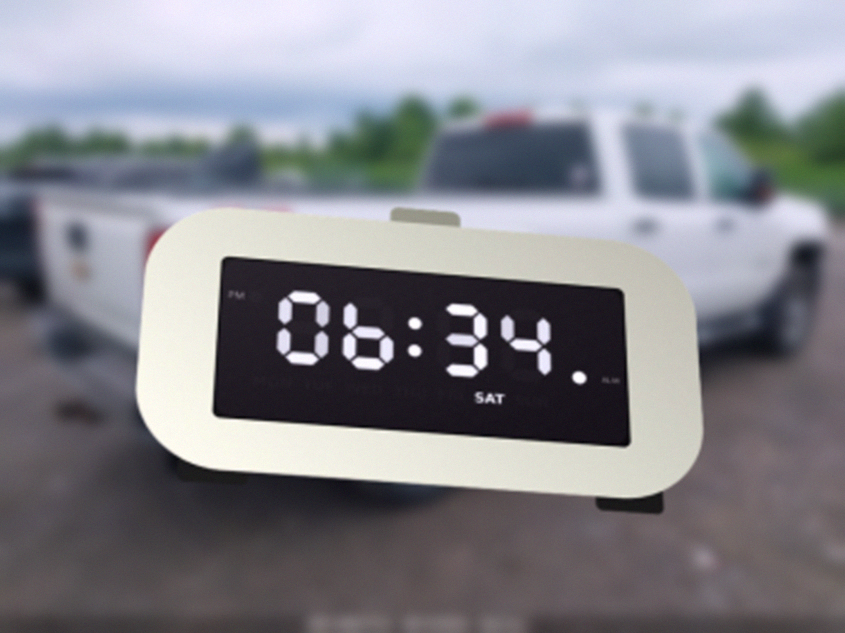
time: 6:34
